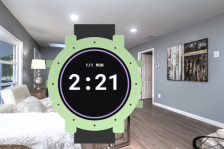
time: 2:21
